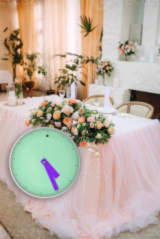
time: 4:25
